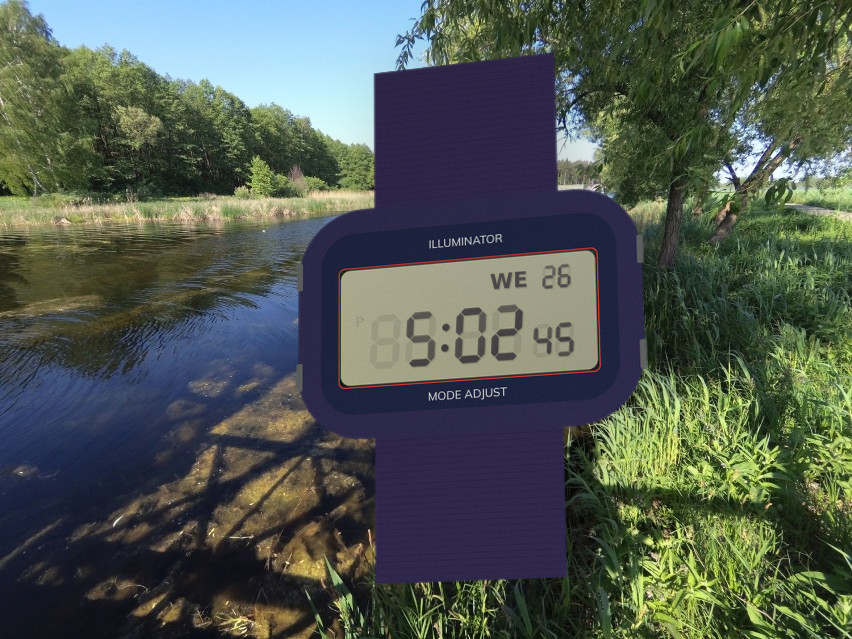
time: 5:02:45
